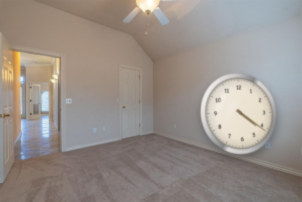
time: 4:21
